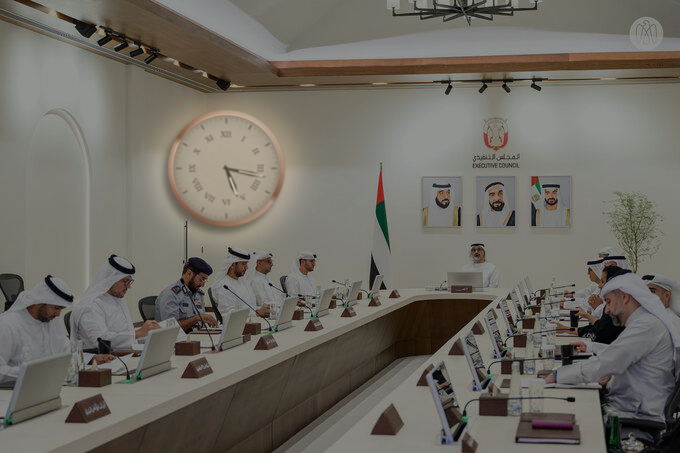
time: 5:17
